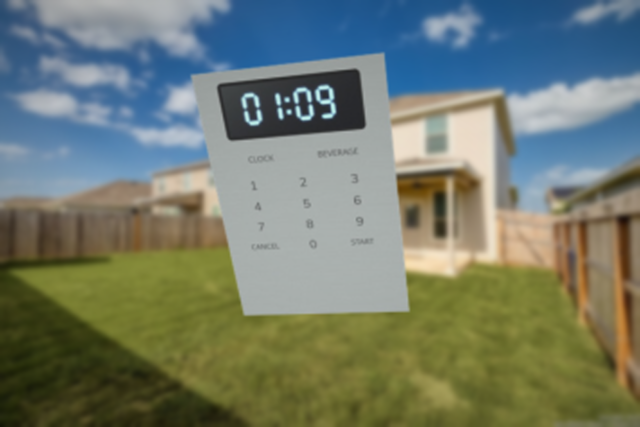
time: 1:09
